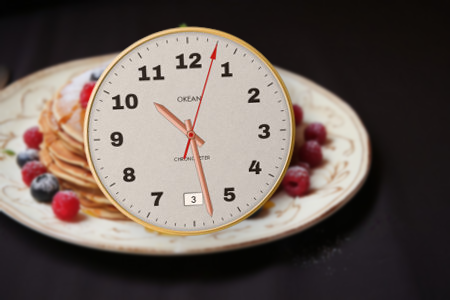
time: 10:28:03
